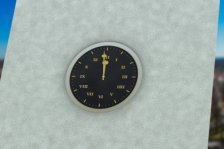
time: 11:59
